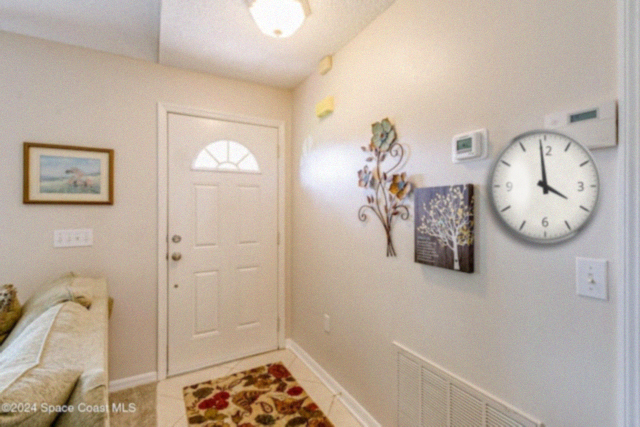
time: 3:59
